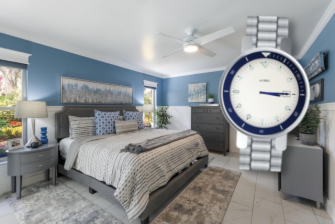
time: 3:15
